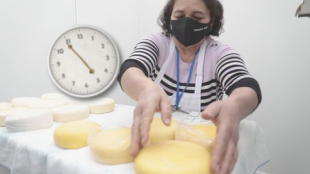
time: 4:54
